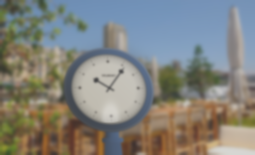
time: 10:06
